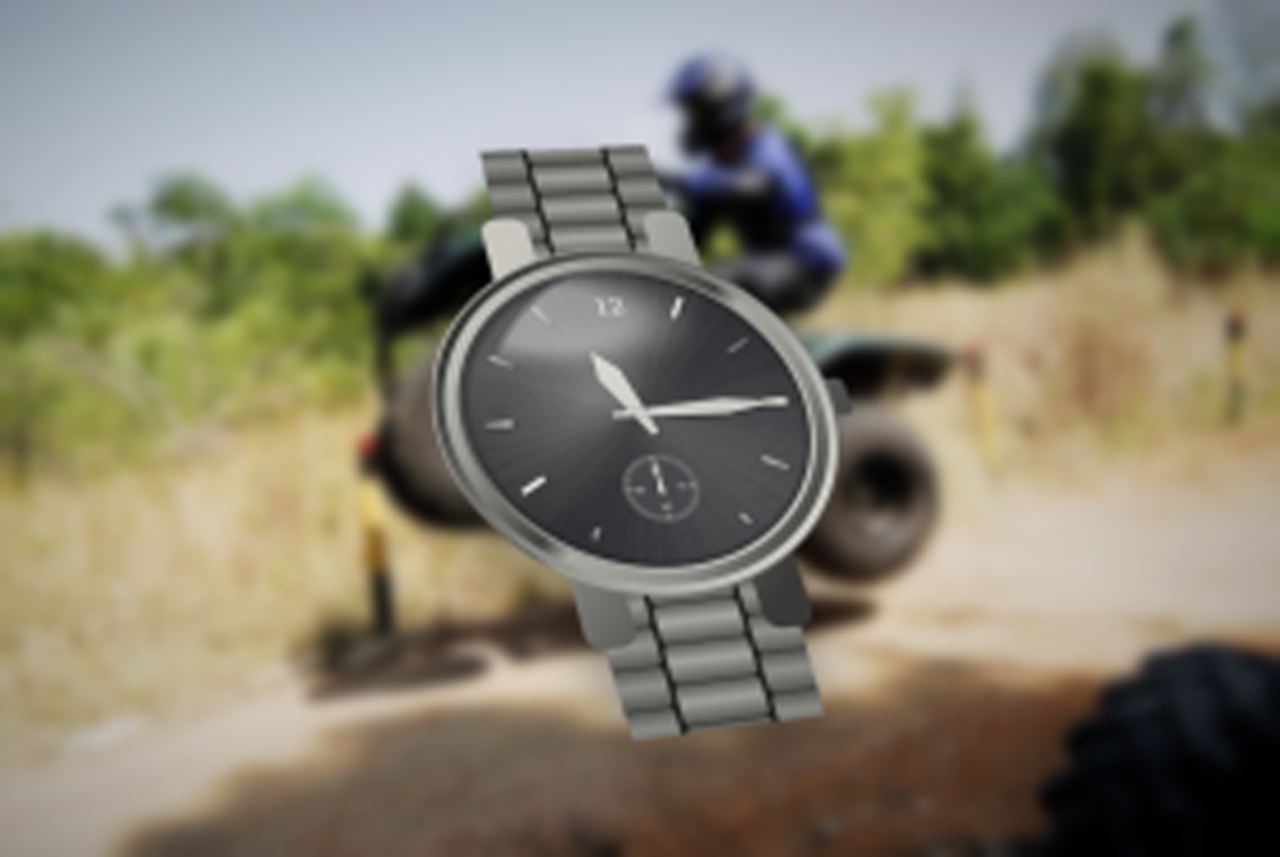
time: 11:15
